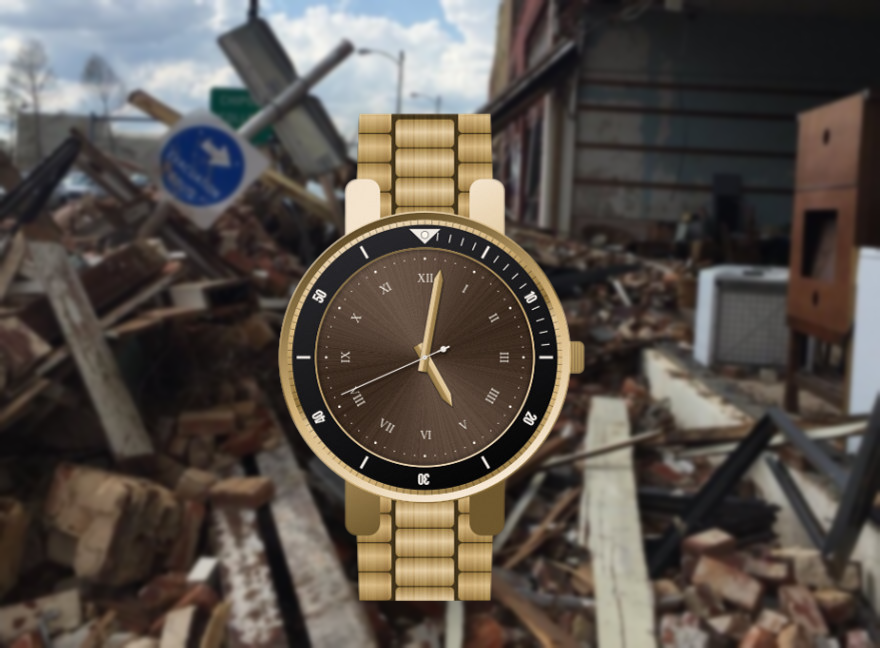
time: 5:01:41
